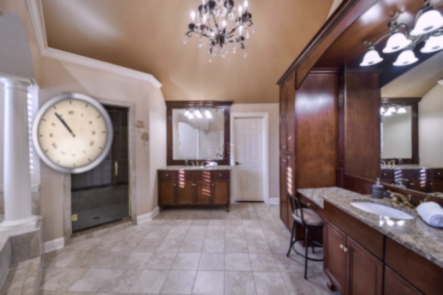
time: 10:54
